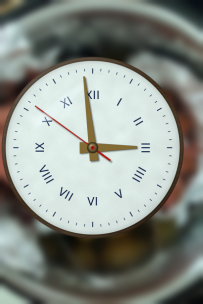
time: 2:58:51
